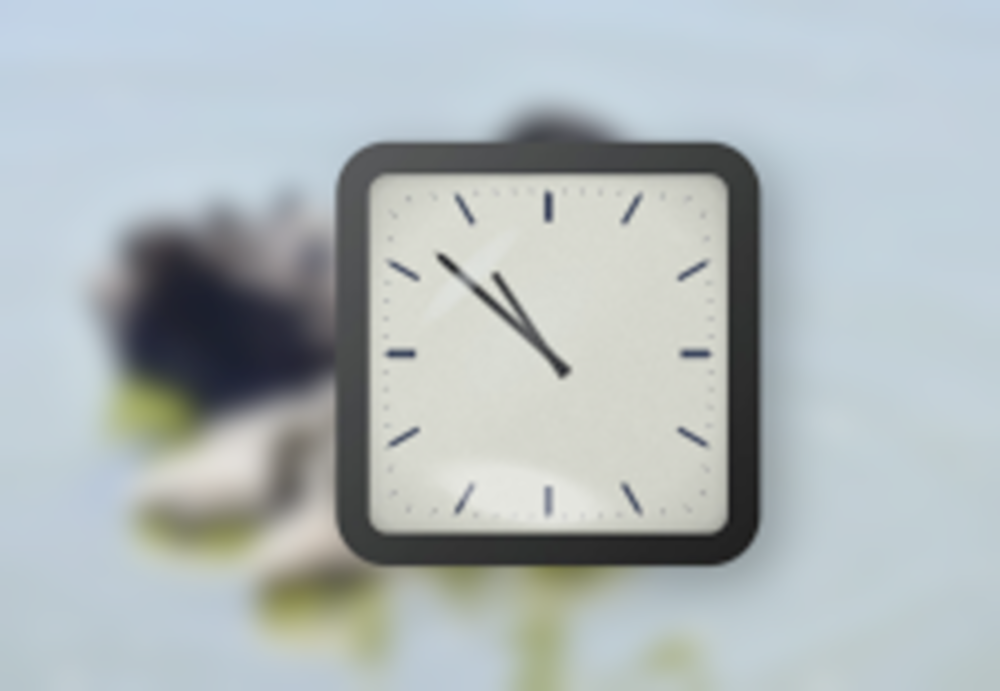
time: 10:52
